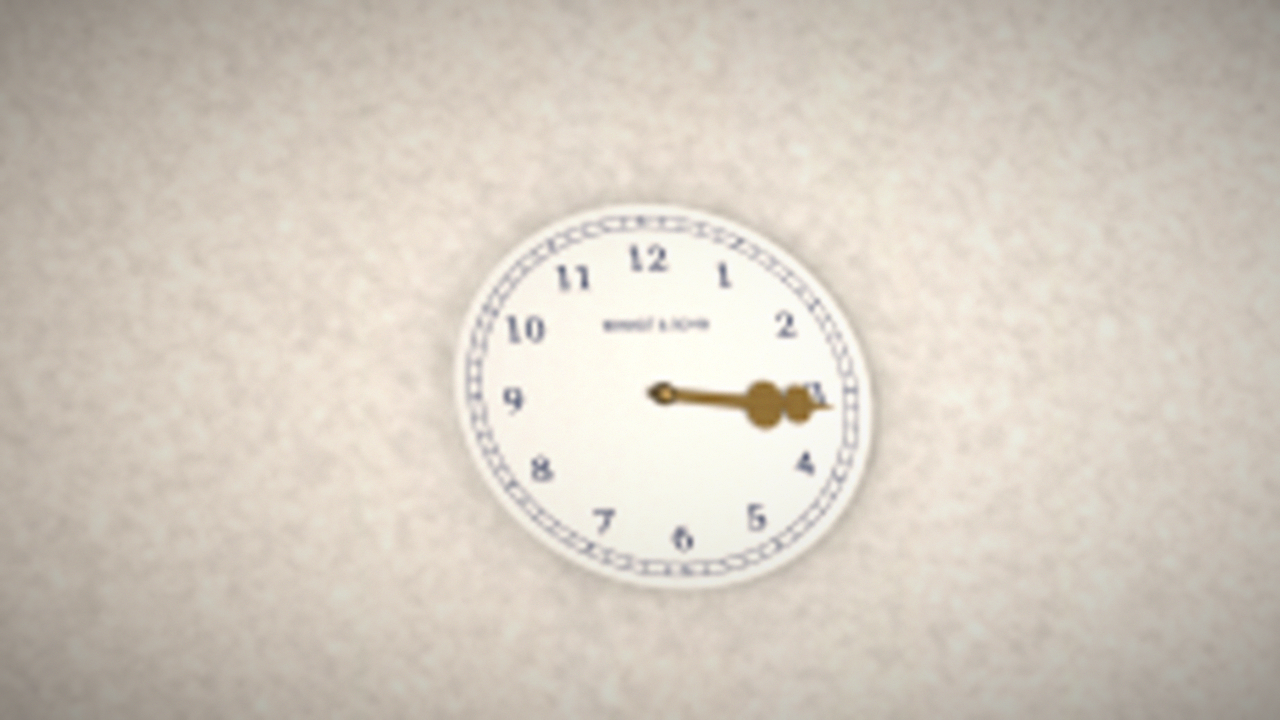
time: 3:16
